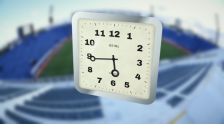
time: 5:44
